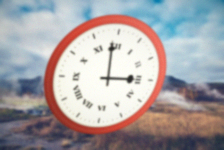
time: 2:59
